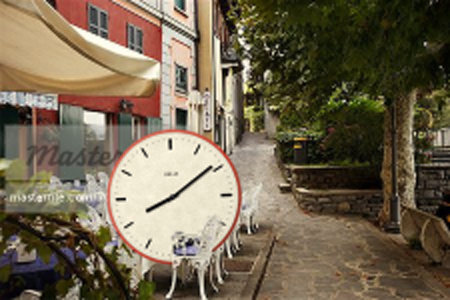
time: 8:09
